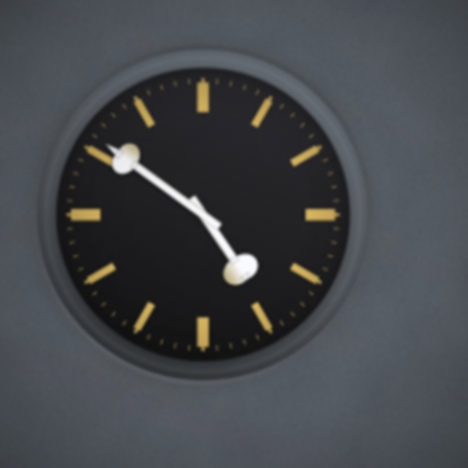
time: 4:51
